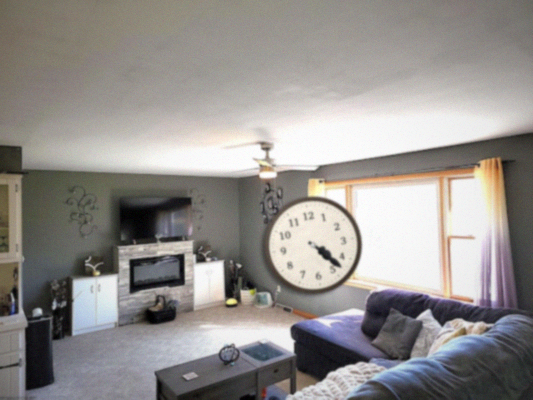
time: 4:23
